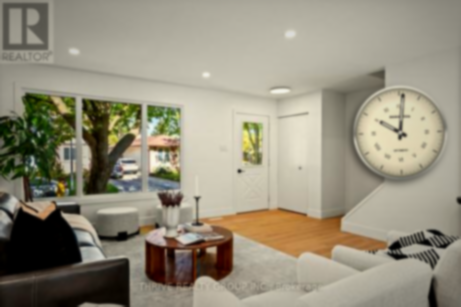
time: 10:01
